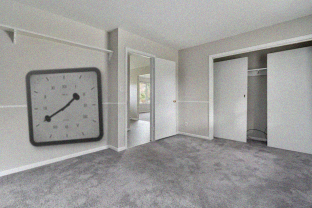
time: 1:40
